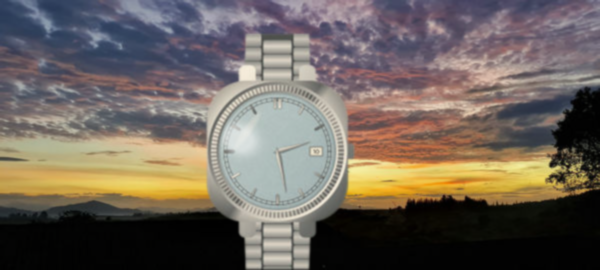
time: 2:28
